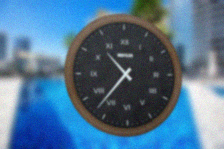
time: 10:37
